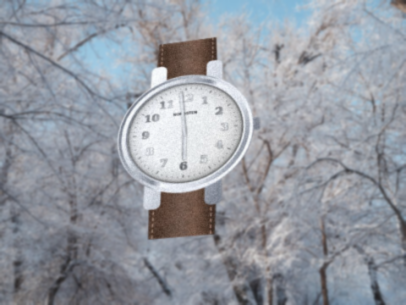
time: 5:59
